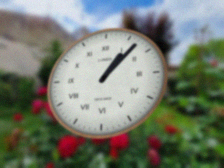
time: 1:07
